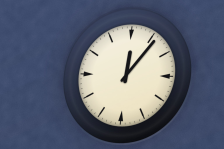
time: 12:06
